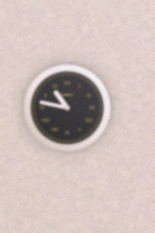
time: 10:47
